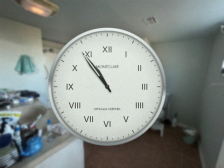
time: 10:54
